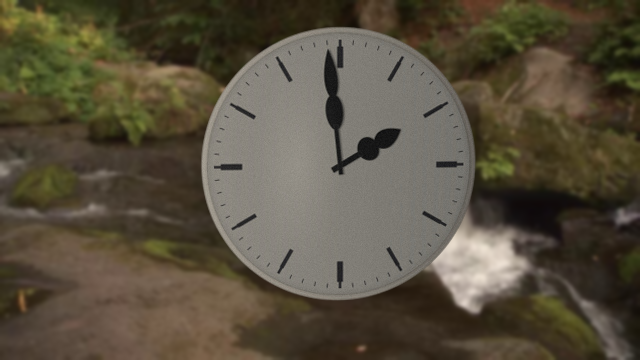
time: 1:59
